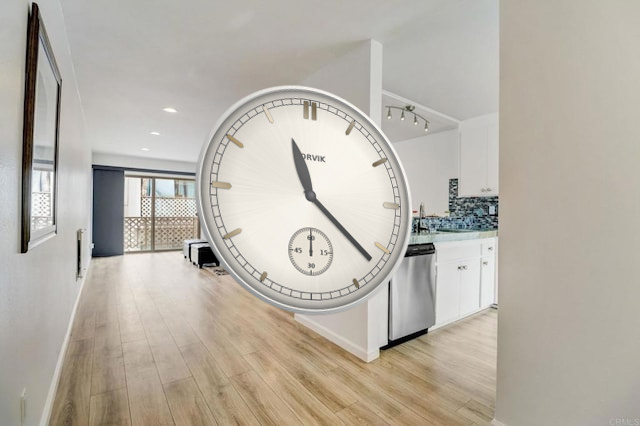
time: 11:22
